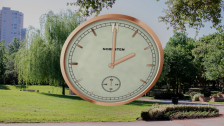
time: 2:00
